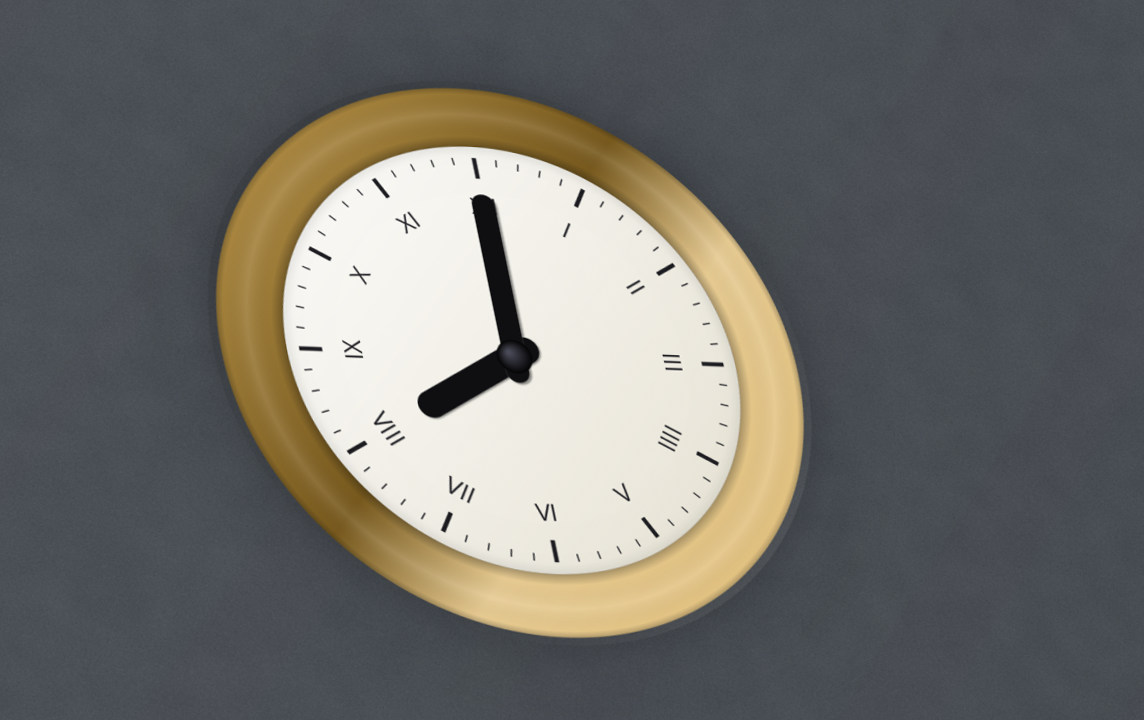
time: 8:00
